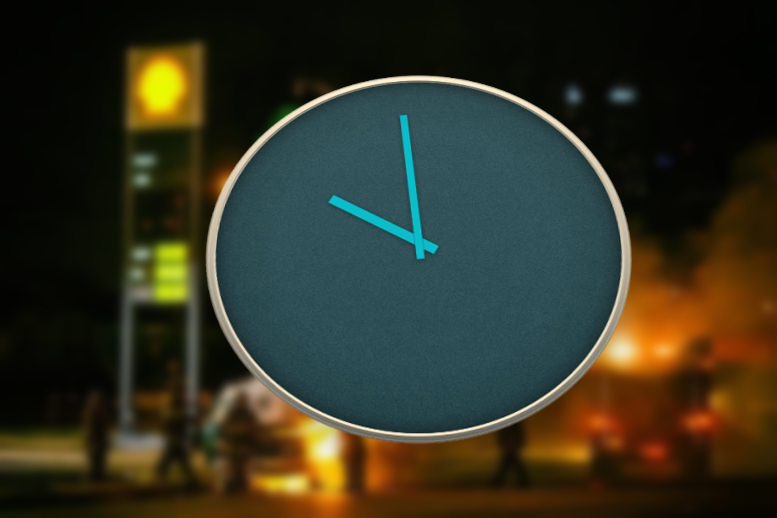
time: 9:59
